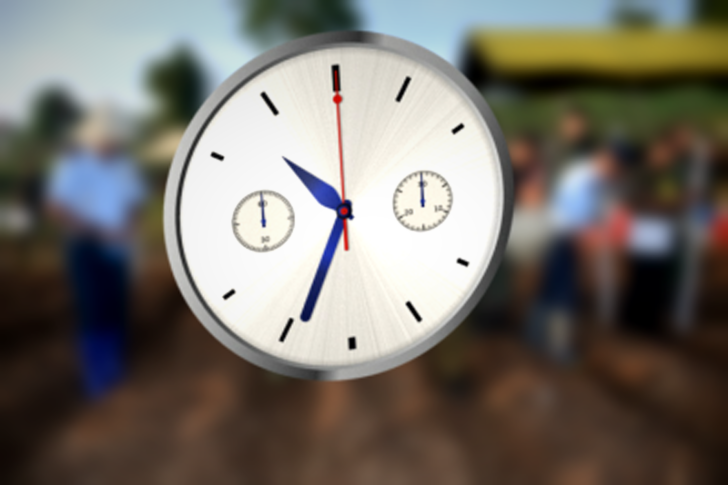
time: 10:34
